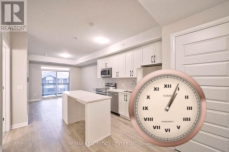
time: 1:04
